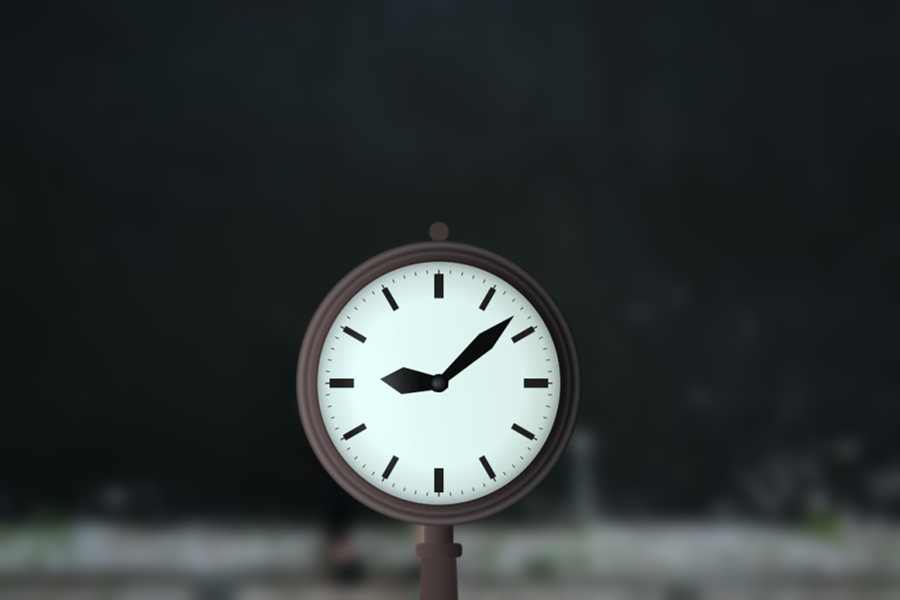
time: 9:08
